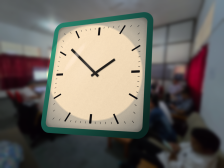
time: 1:52
